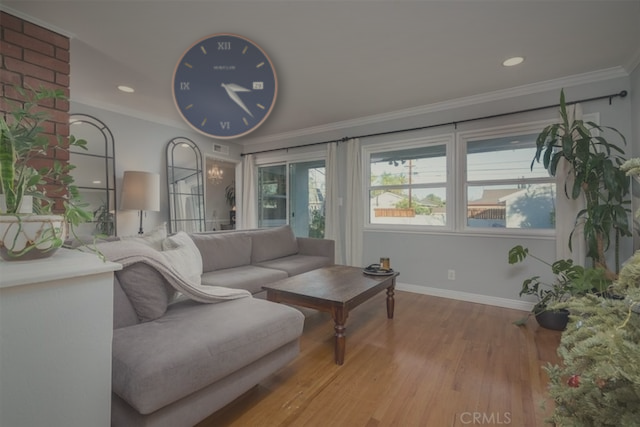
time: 3:23
